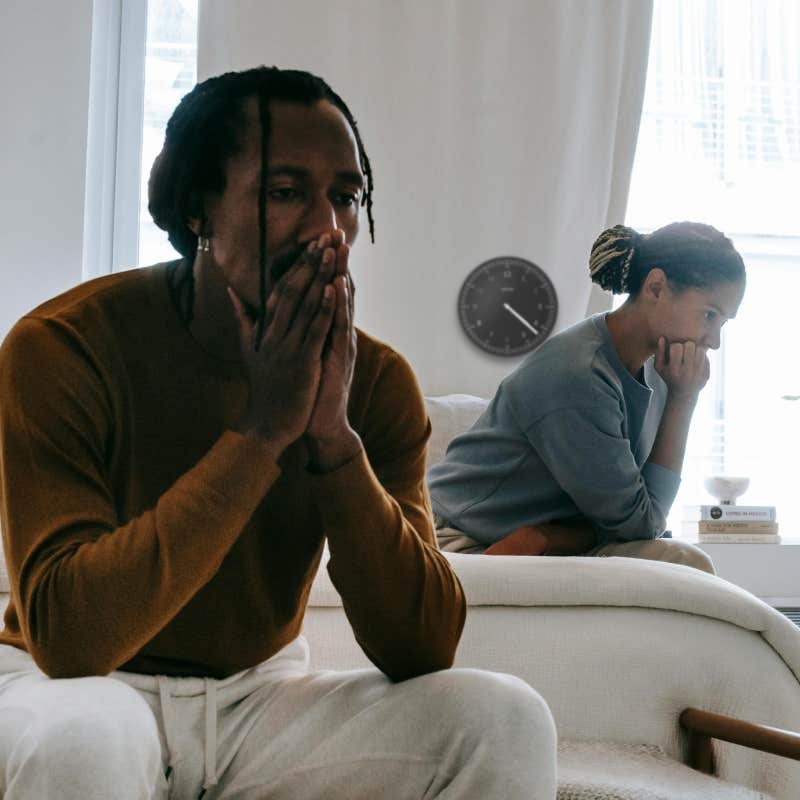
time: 4:22
